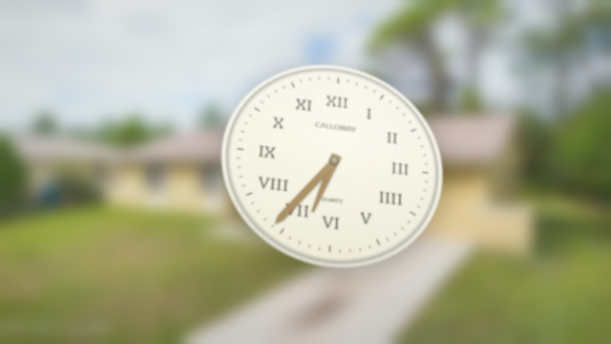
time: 6:36
